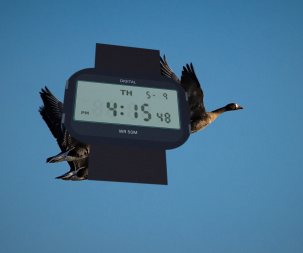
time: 4:15:48
